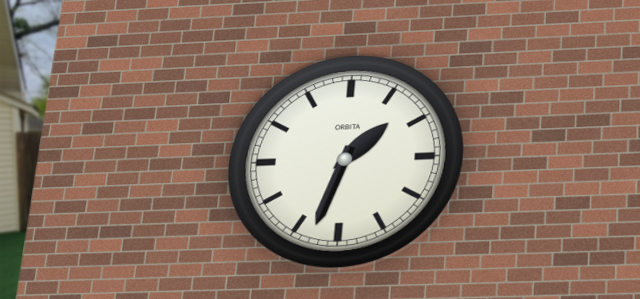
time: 1:33
